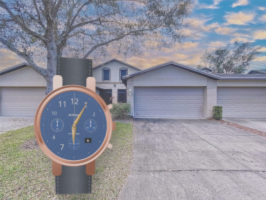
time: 6:05
